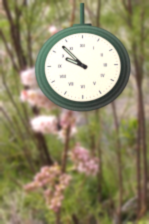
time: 9:53
